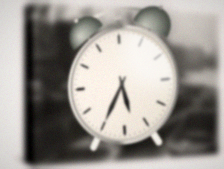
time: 5:35
